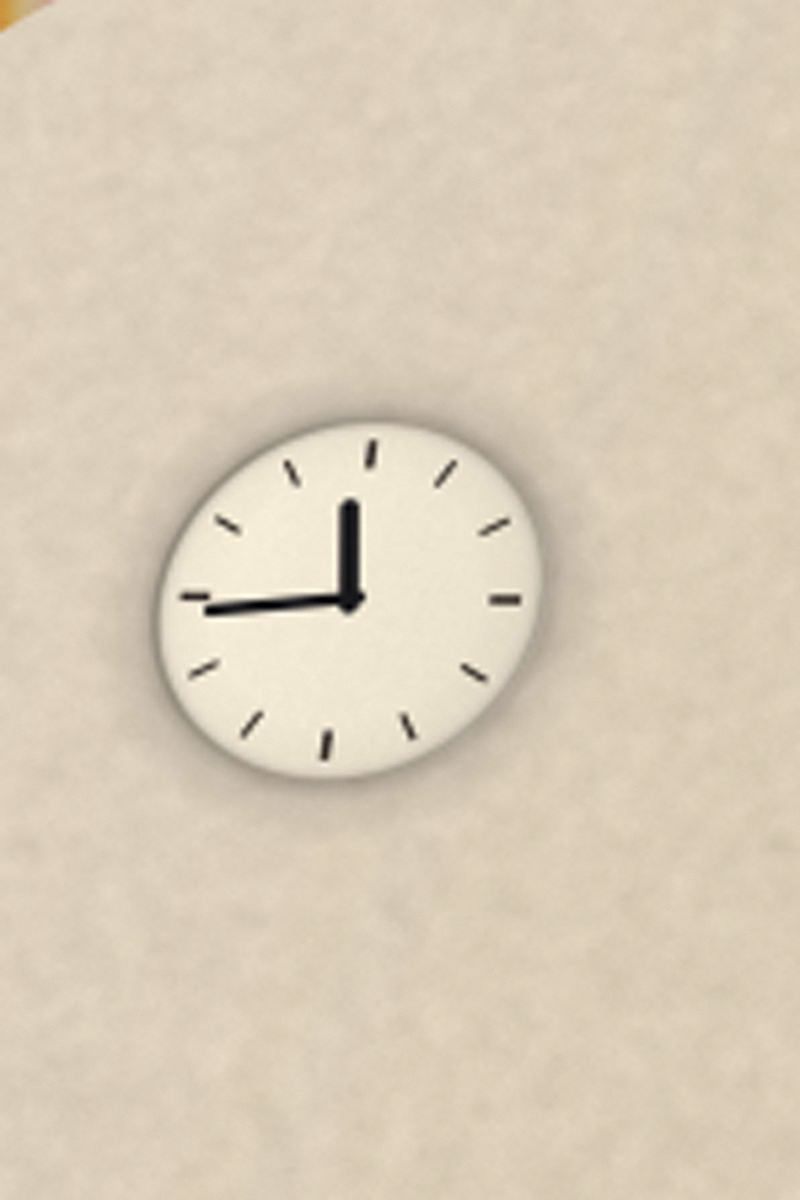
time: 11:44
